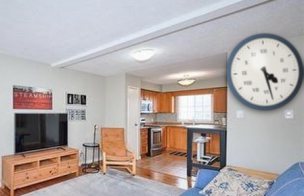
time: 4:28
